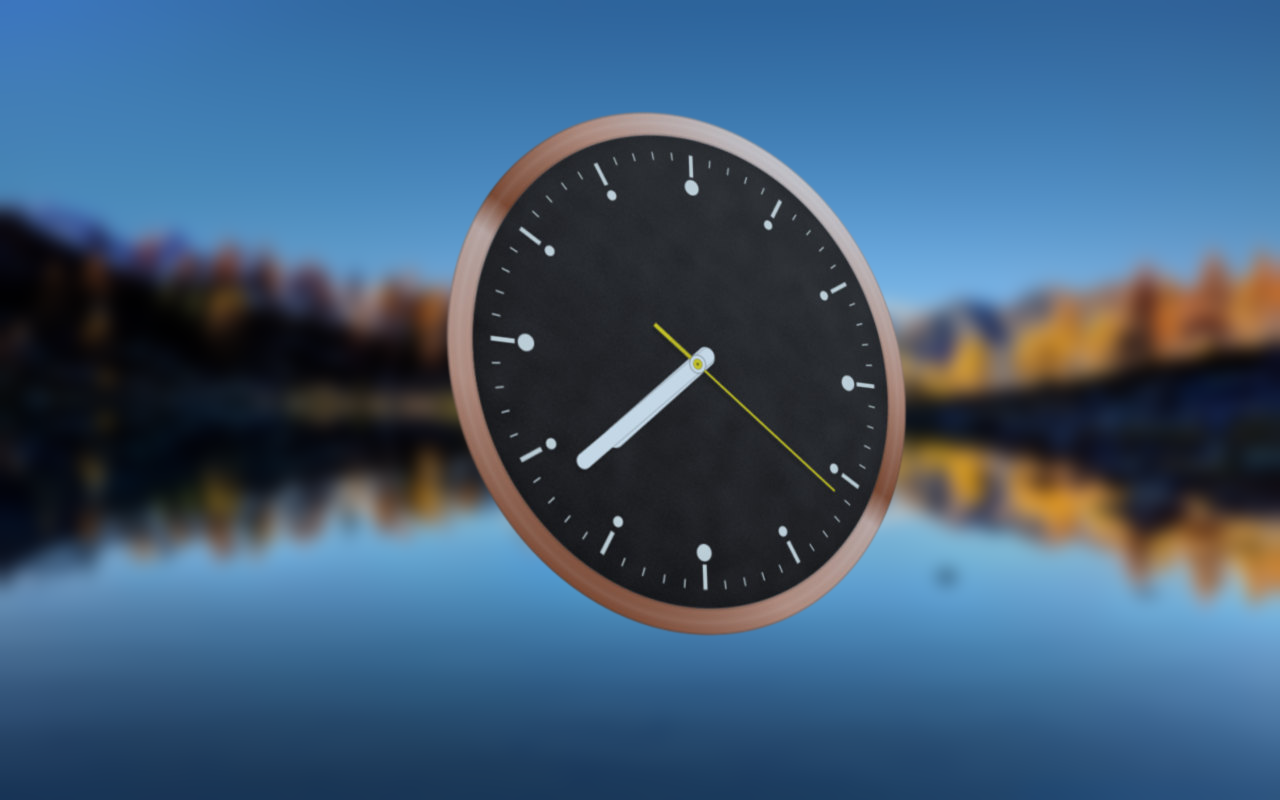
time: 7:38:21
